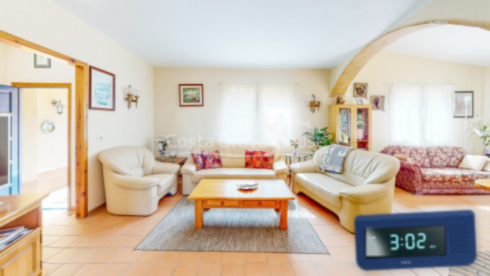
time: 3:02
